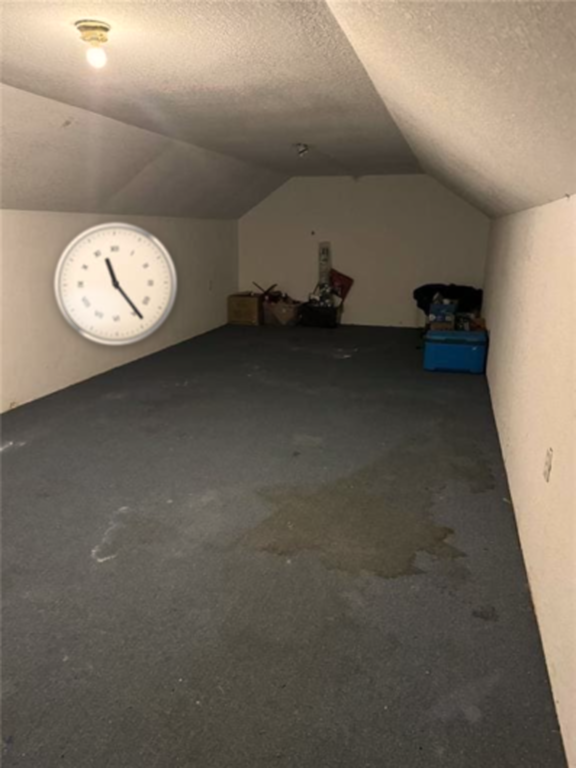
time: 11:24
